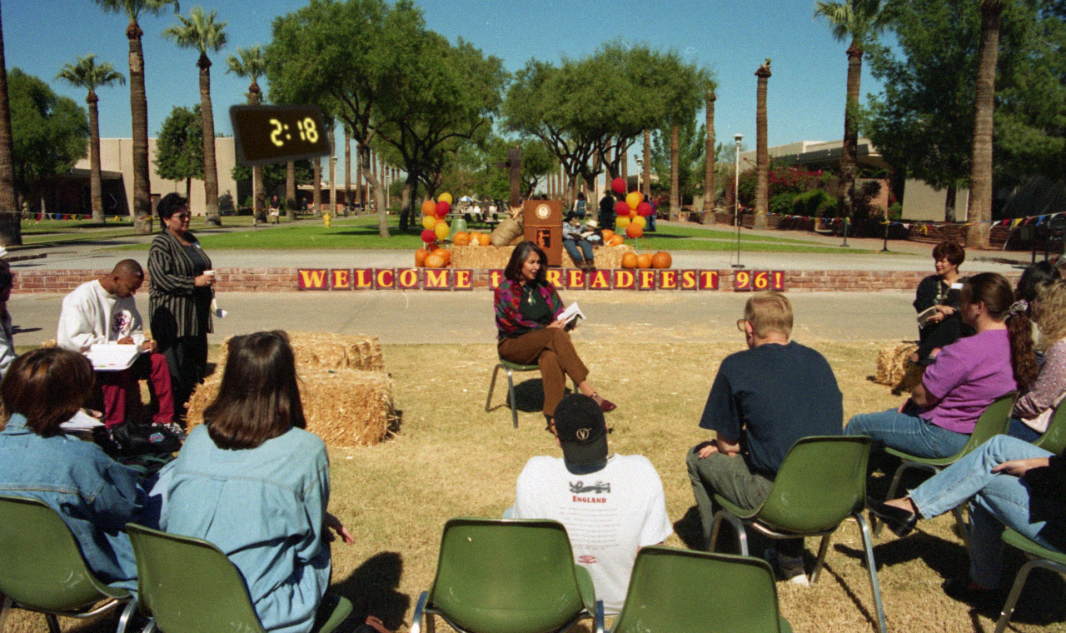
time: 2:18
